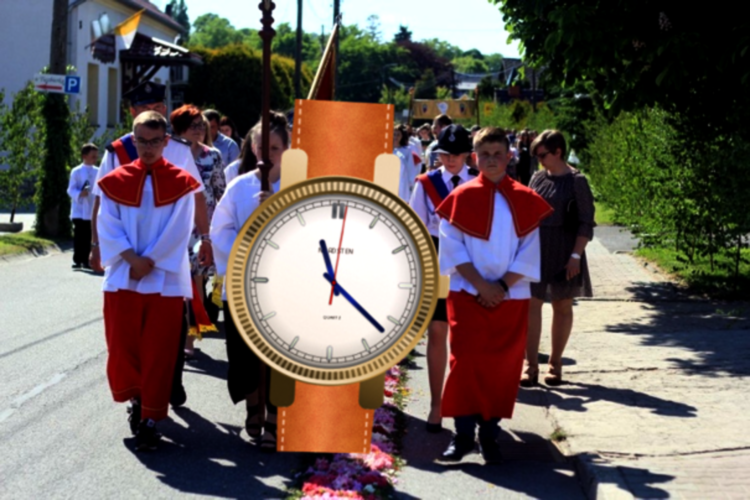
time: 11:22:01
